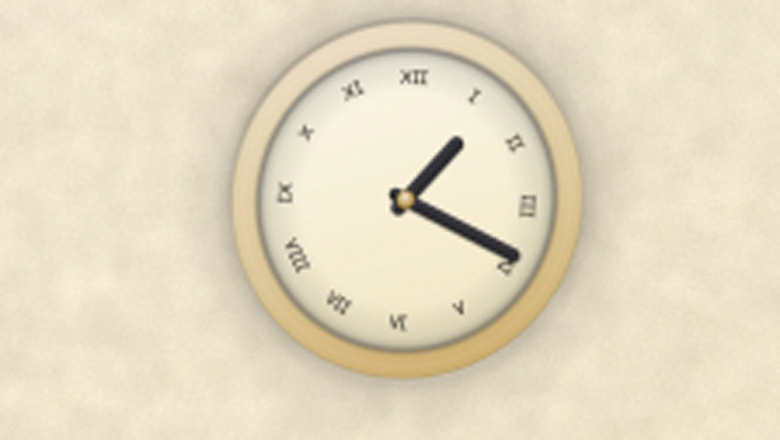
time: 1:19
